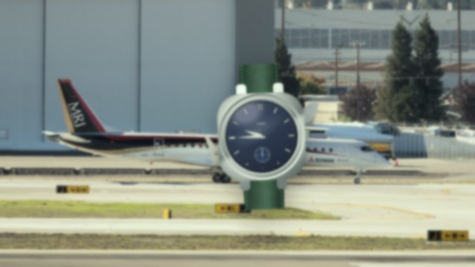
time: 9:45
